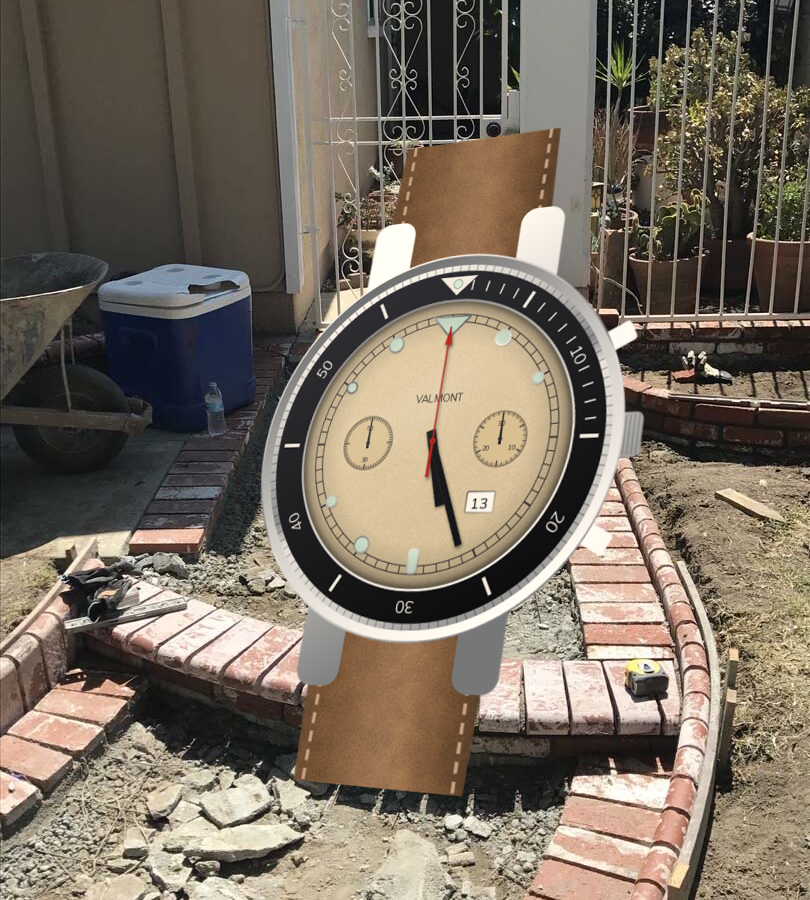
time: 5:26
